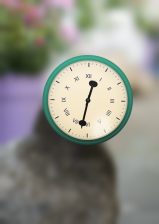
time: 12:32
